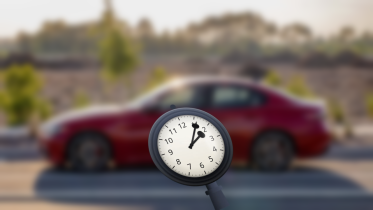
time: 2:06
